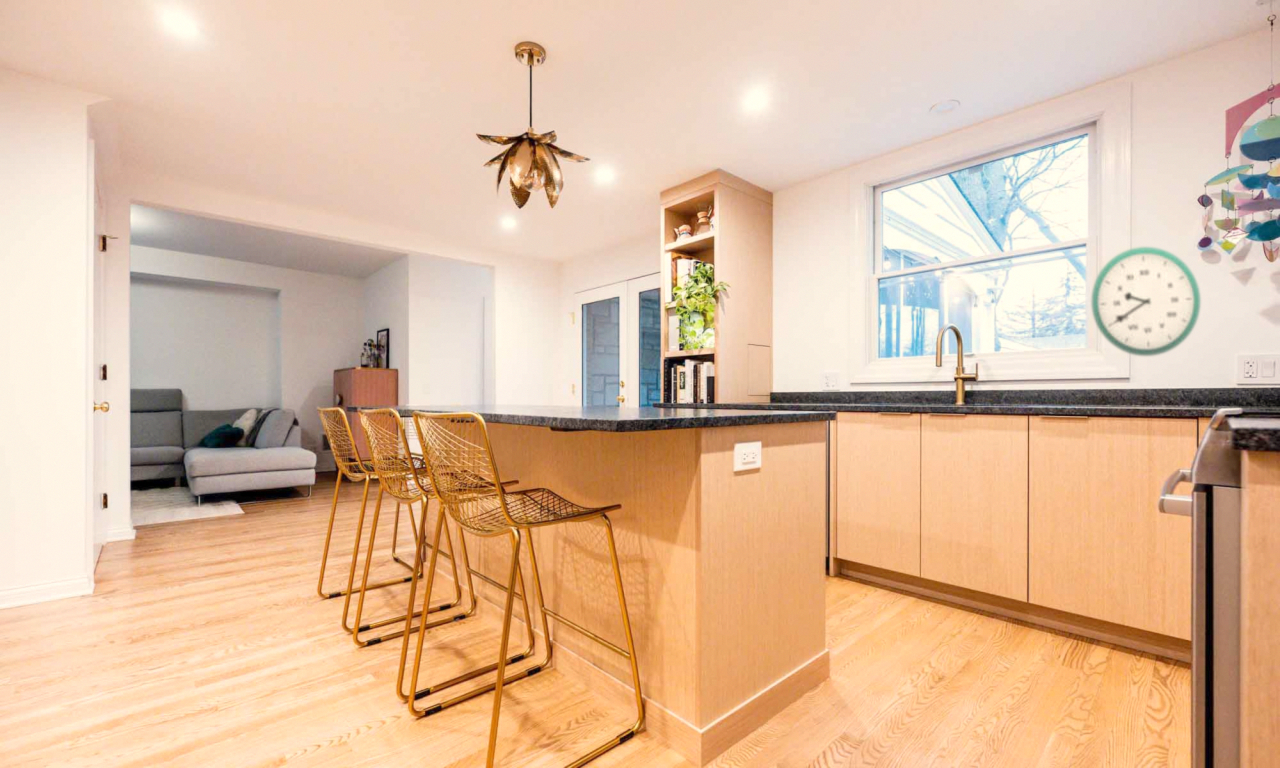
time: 9:40
